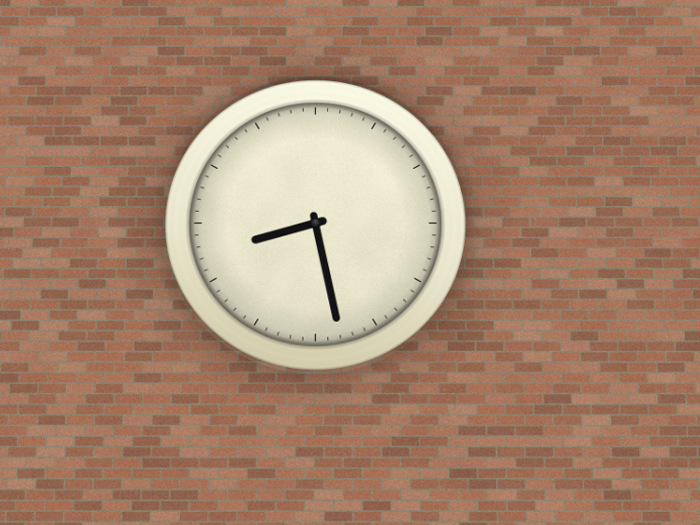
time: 8:28
